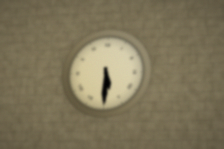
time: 5:30
